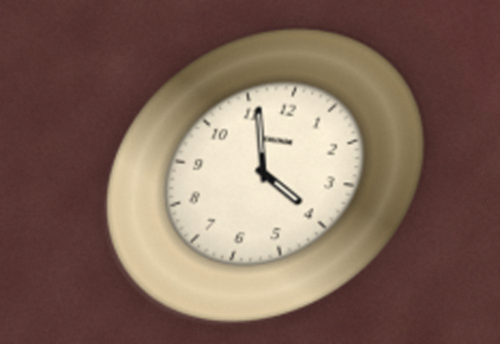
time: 3:56
